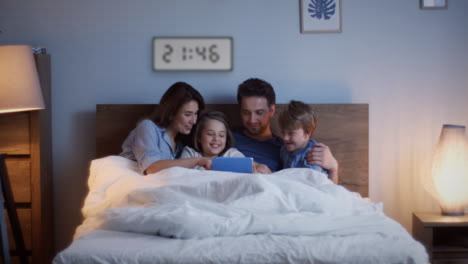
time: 21:46
